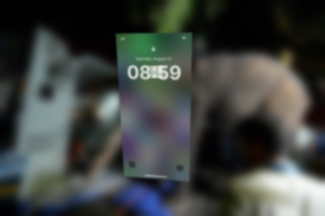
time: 8:59
